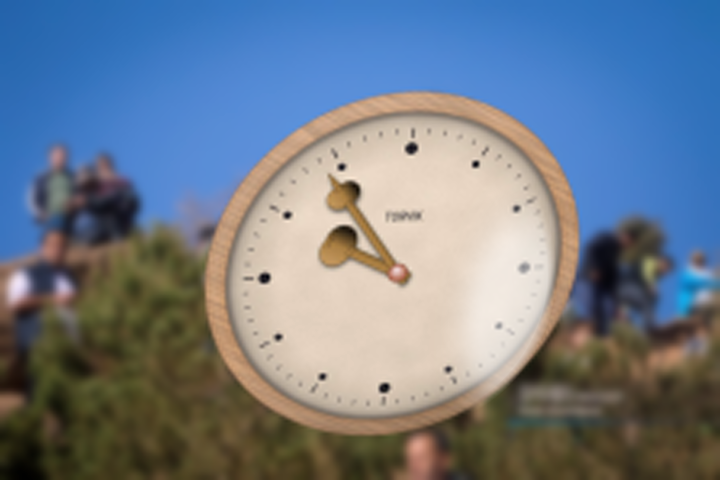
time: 9:54
